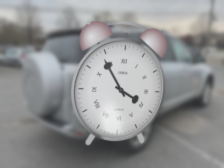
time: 3:54
